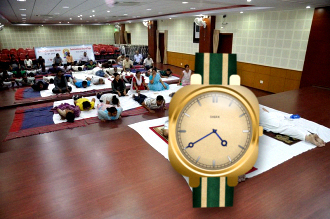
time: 4:40
